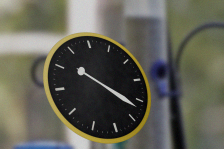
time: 10:22
